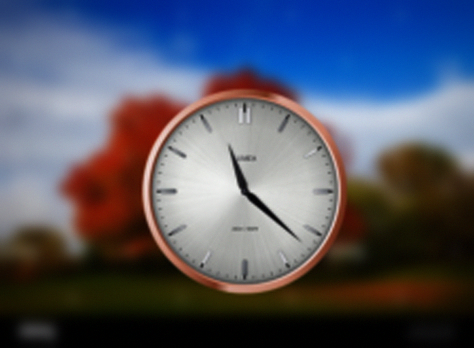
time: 11:22
